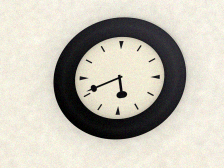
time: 5:41
